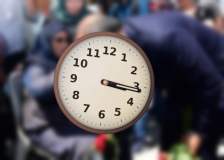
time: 3:16
